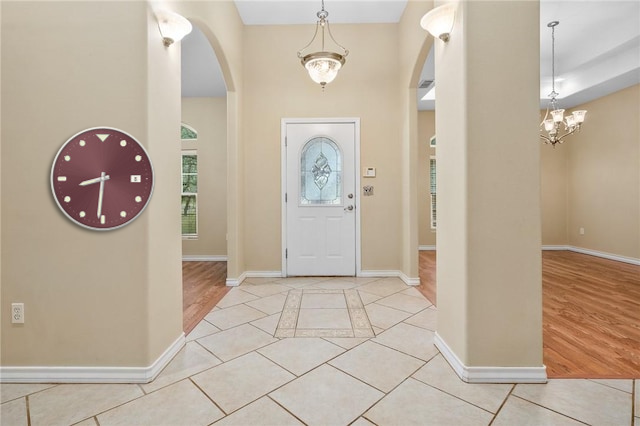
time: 8:31
